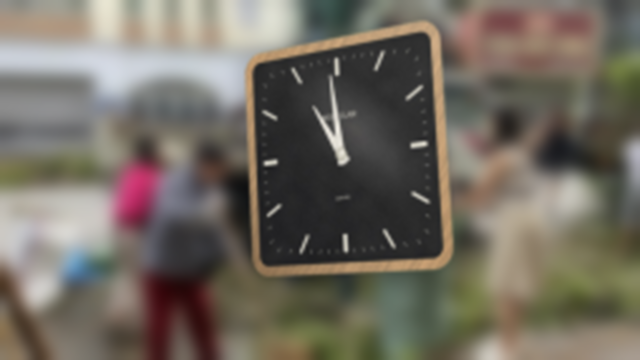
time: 10:59
